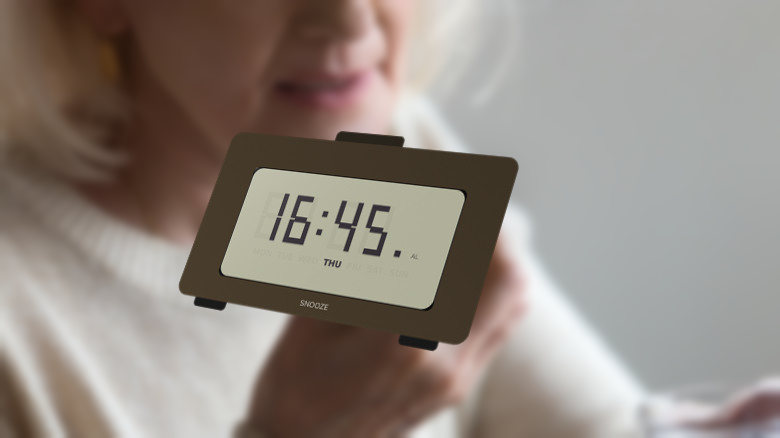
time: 16:45
